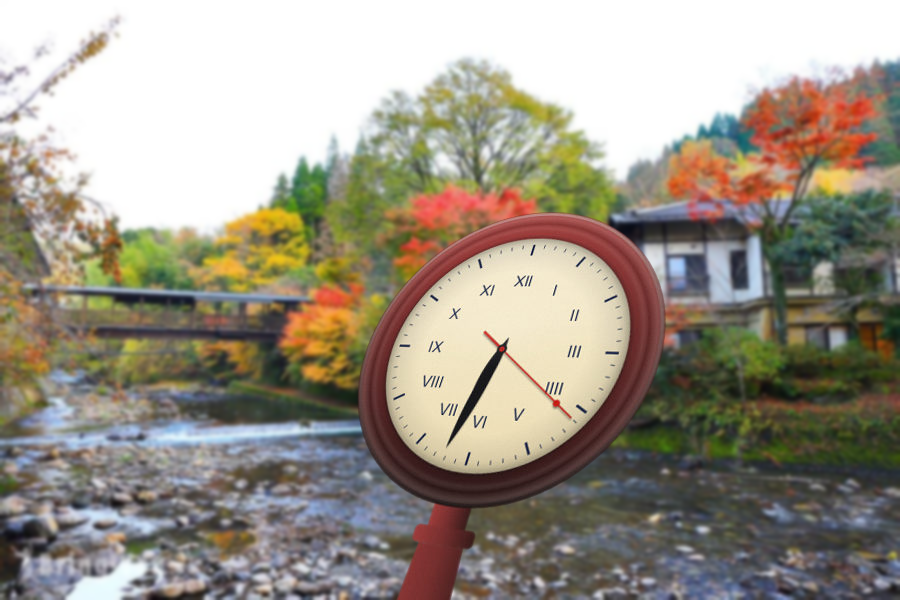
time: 6:32:21
